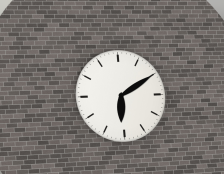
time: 6:10
